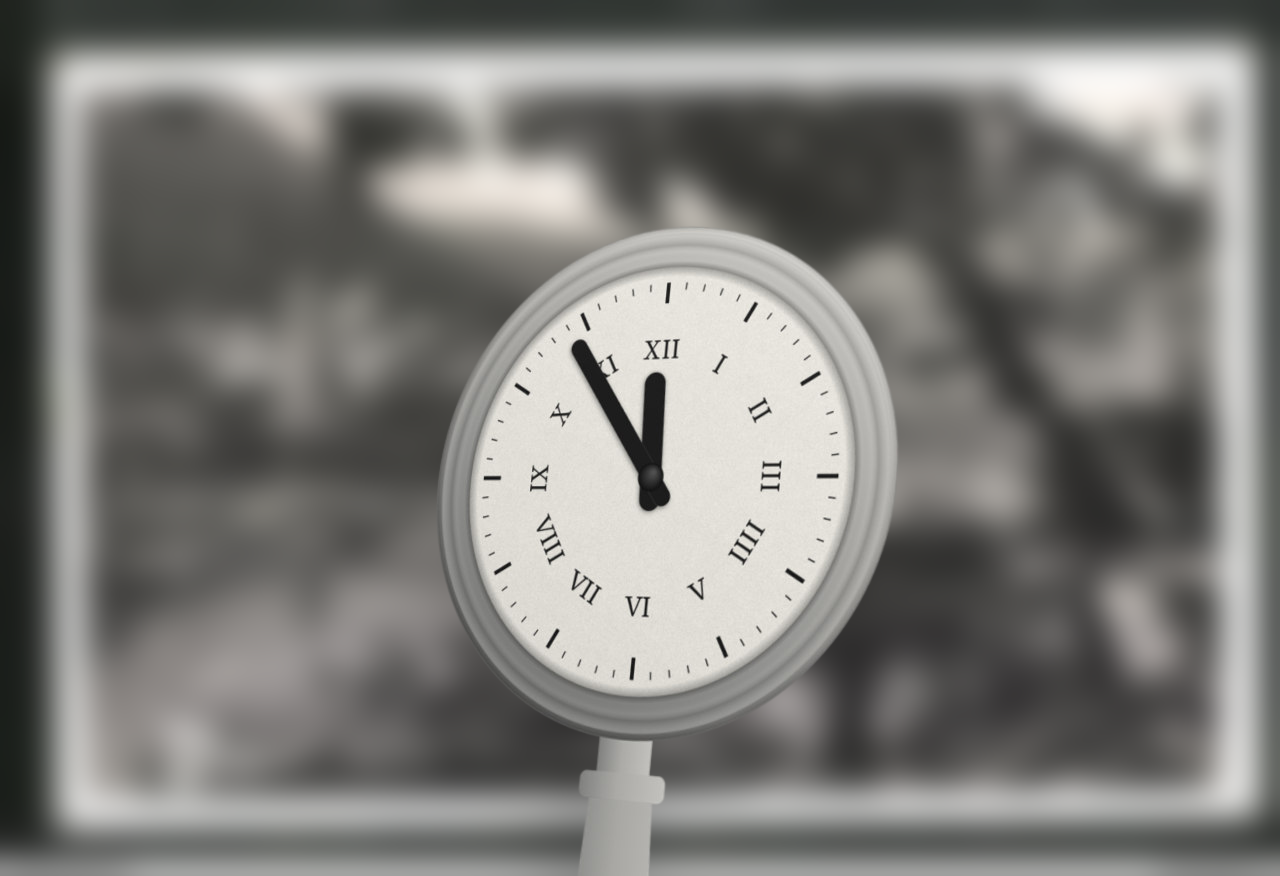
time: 11:54
